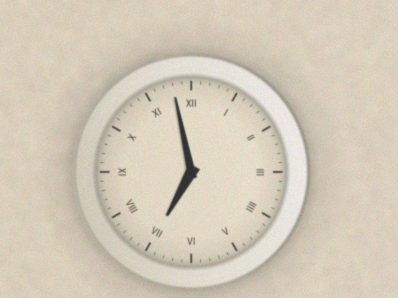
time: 6:58
